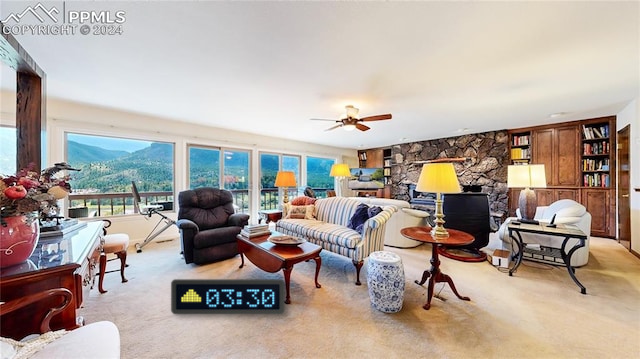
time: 3:30
